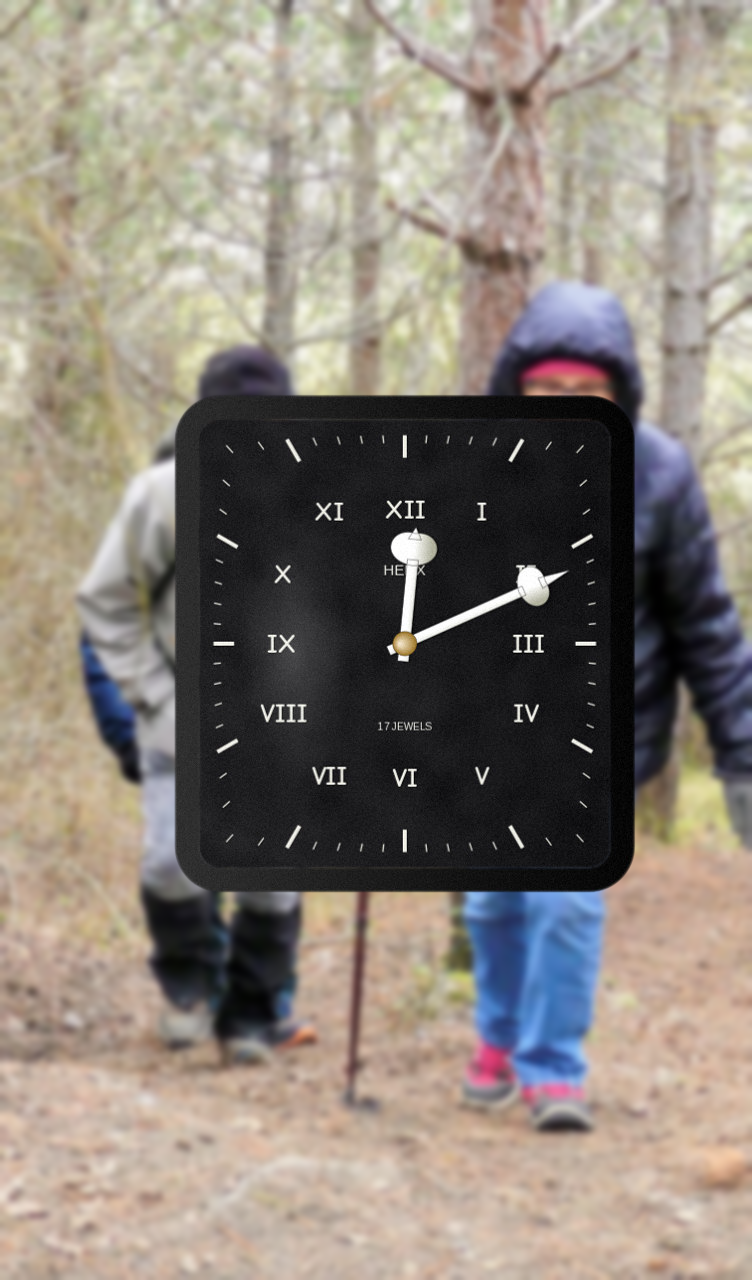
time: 12:11
